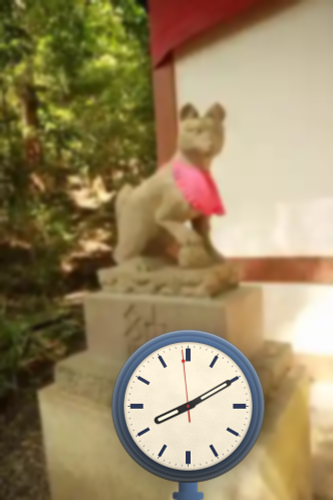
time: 8:09:59
